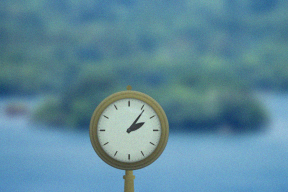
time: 2:06
